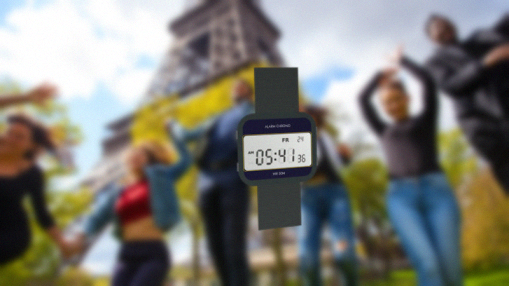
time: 5:41:36
